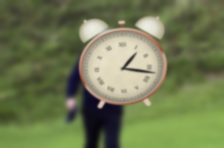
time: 1:17
